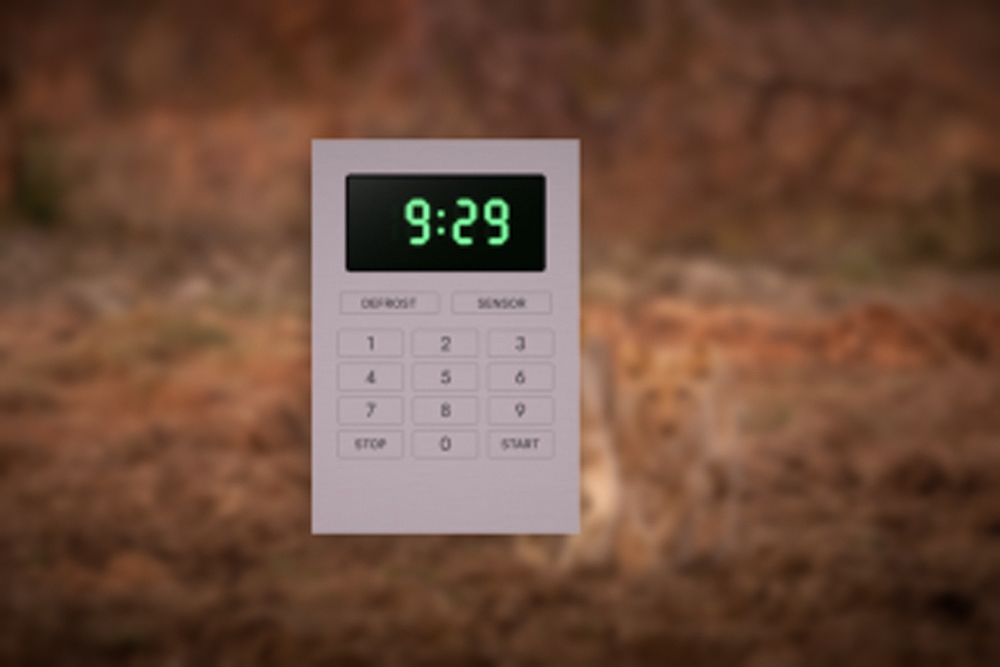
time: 9:29
